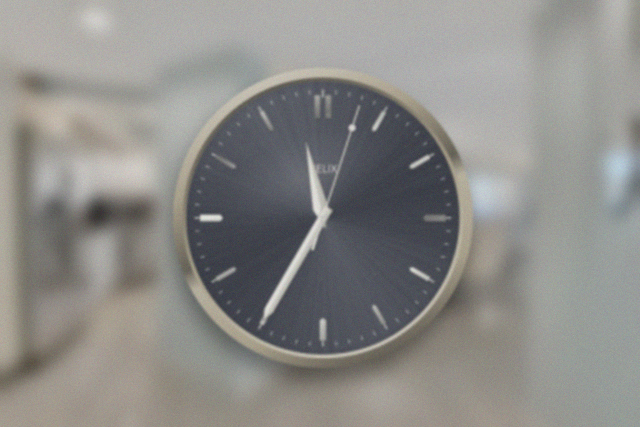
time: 11:35:03
